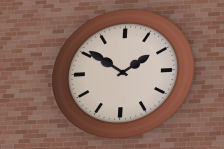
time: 1:51
